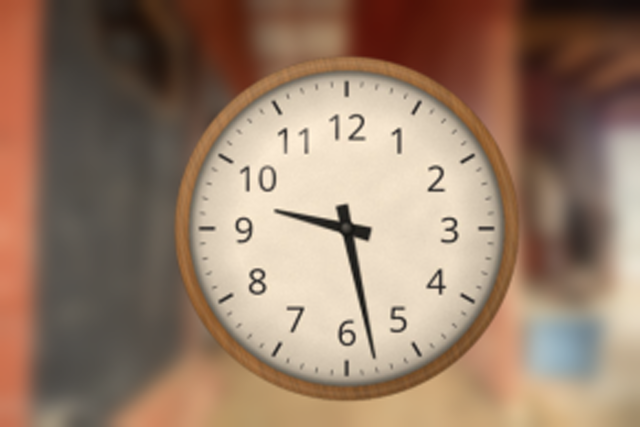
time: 9:28
